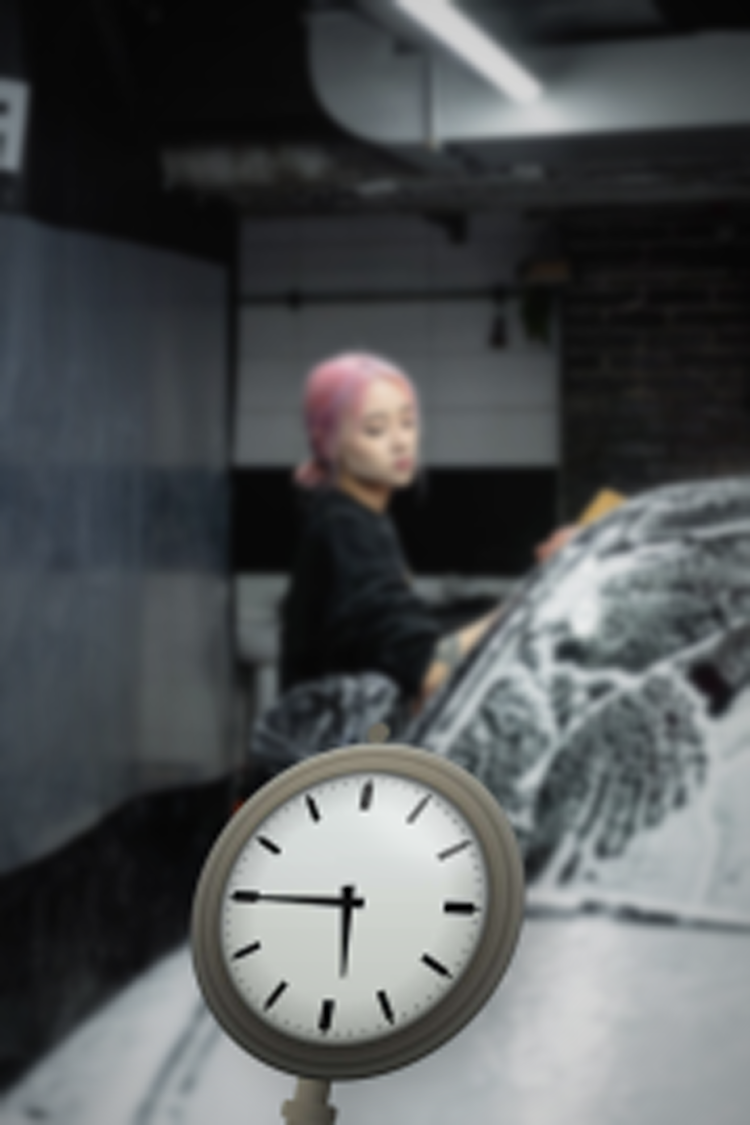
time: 5:45
